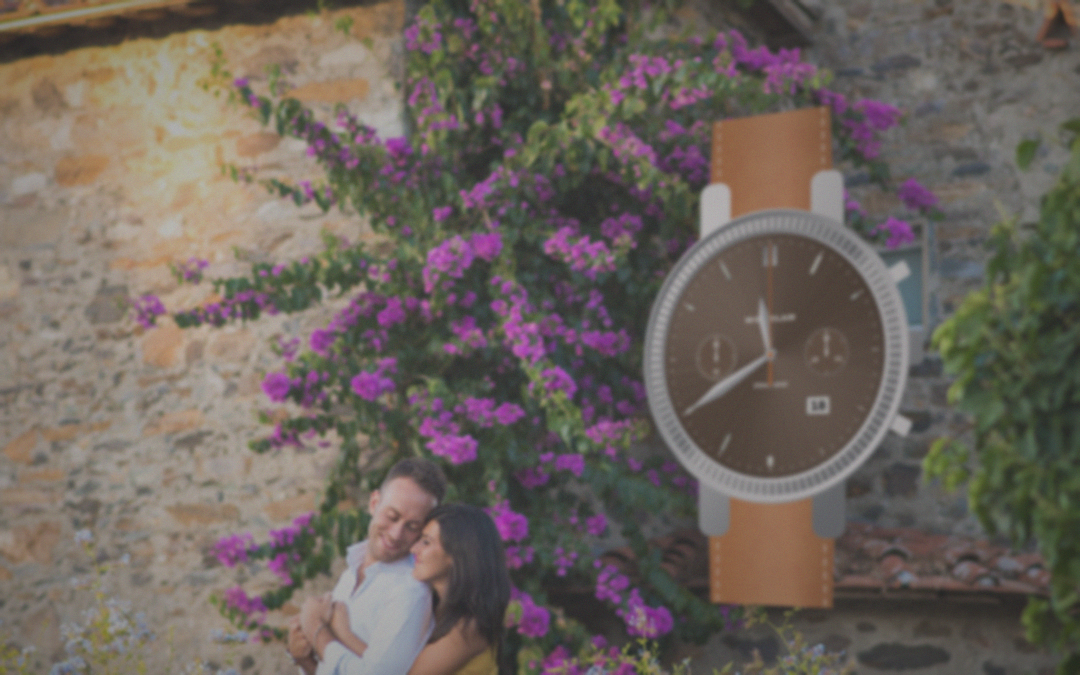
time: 11:40
